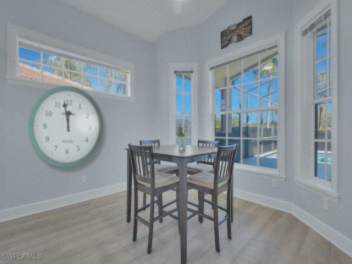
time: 11:58
